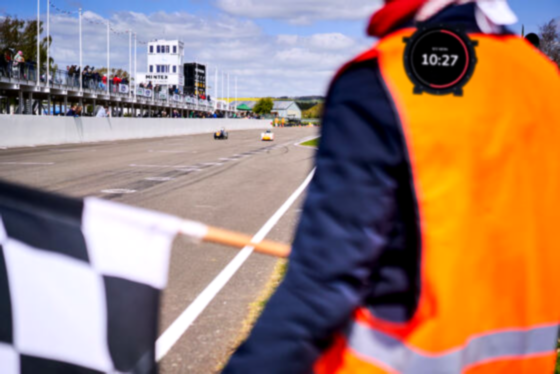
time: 10:27
